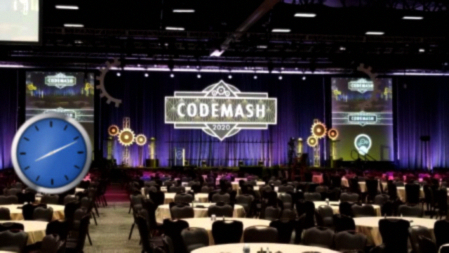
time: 8:11
